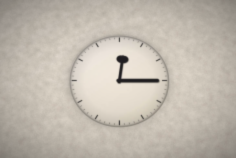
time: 12:15
